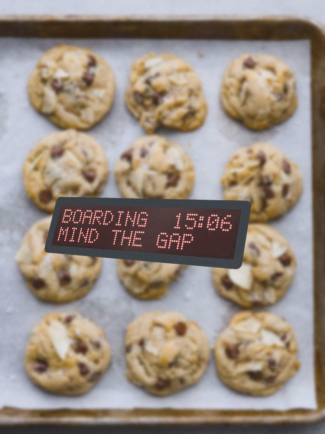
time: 15:06
